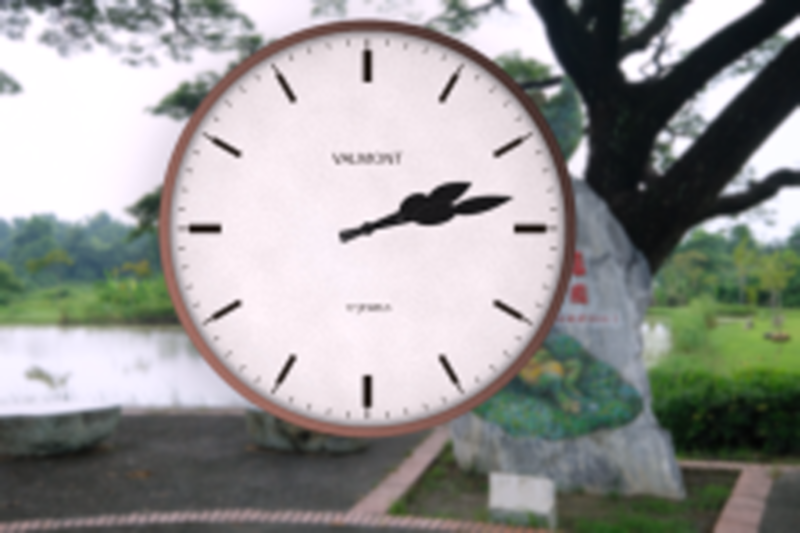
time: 2:13
